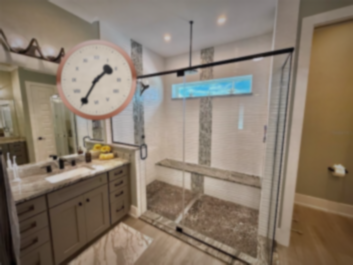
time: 1:35
